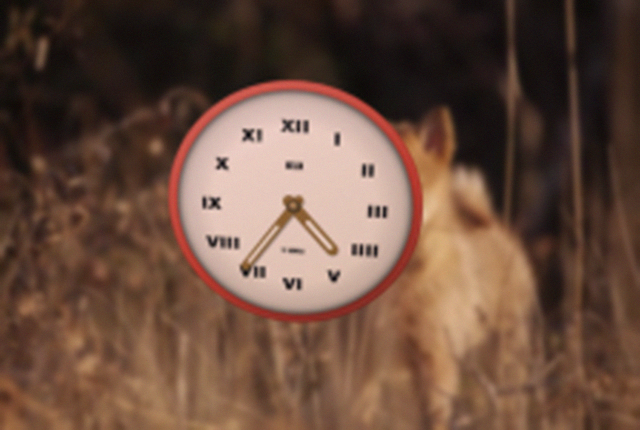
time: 4:36
